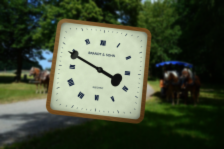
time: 3:49
